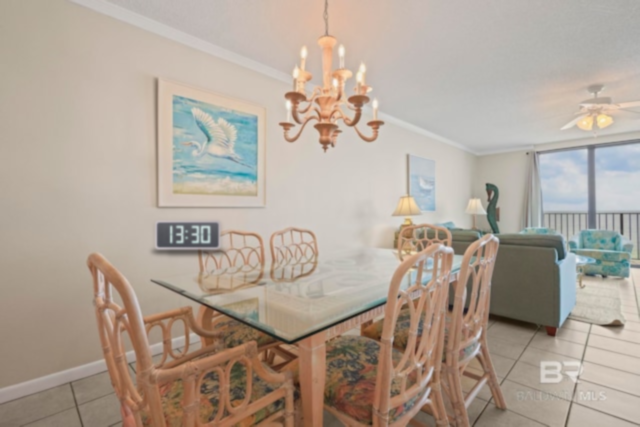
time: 13:30
